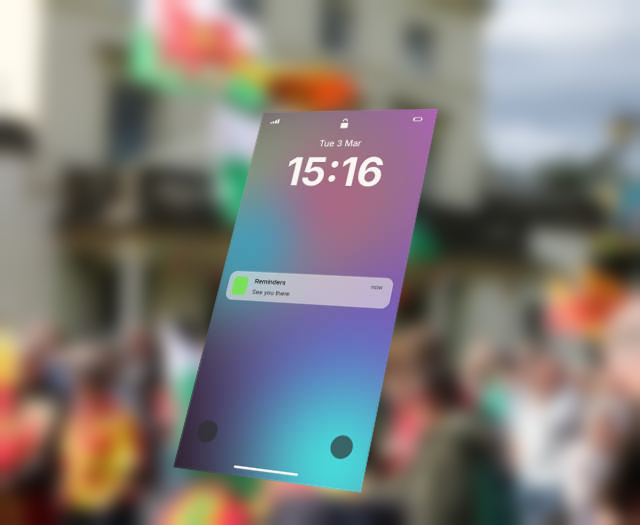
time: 15:16
